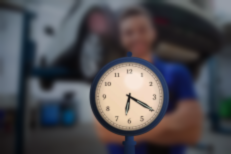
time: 6:20
